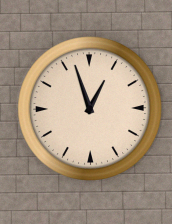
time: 12:57
